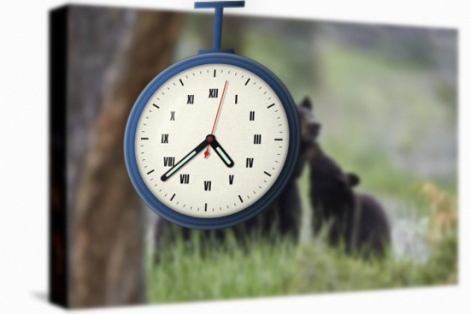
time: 4:38:02
